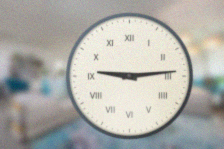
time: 9:14
